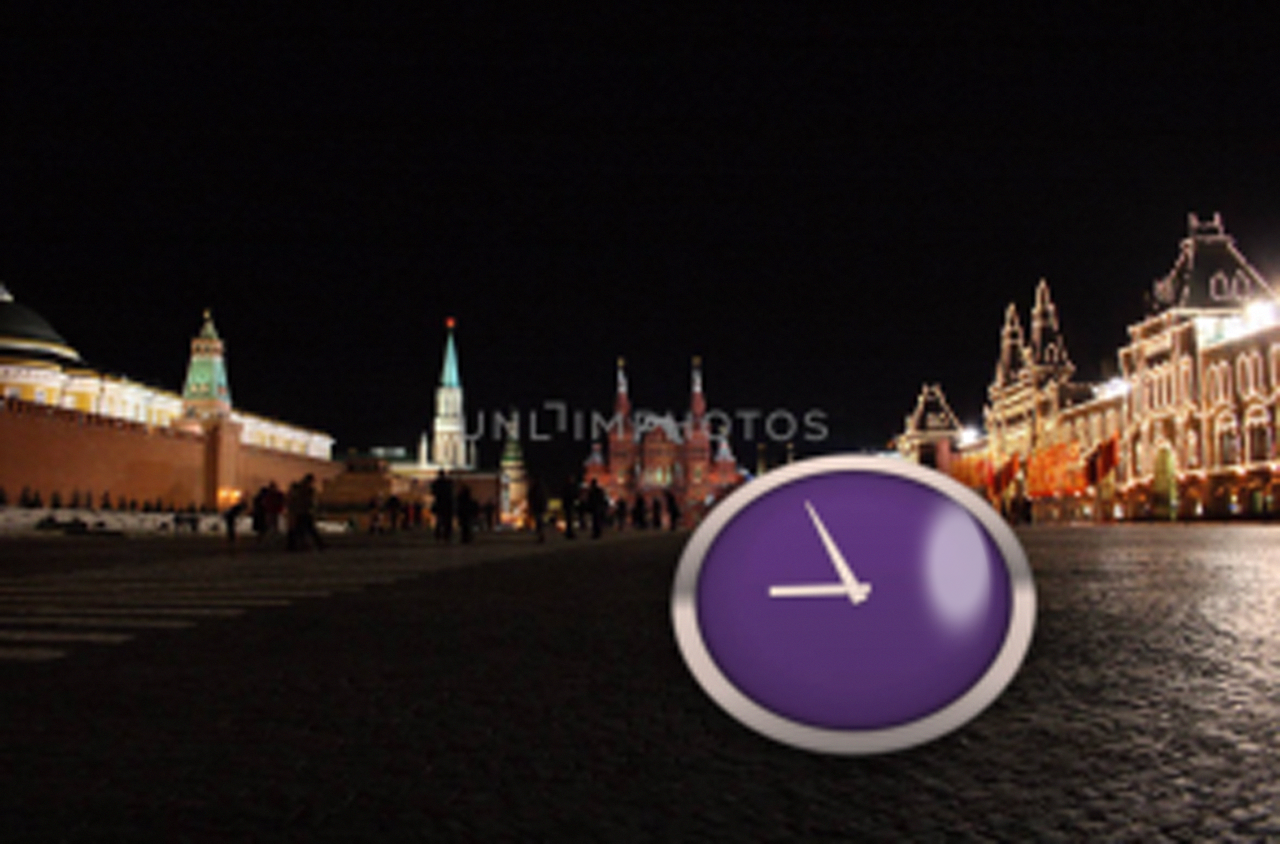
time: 8:56
